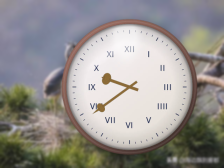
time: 9:39
